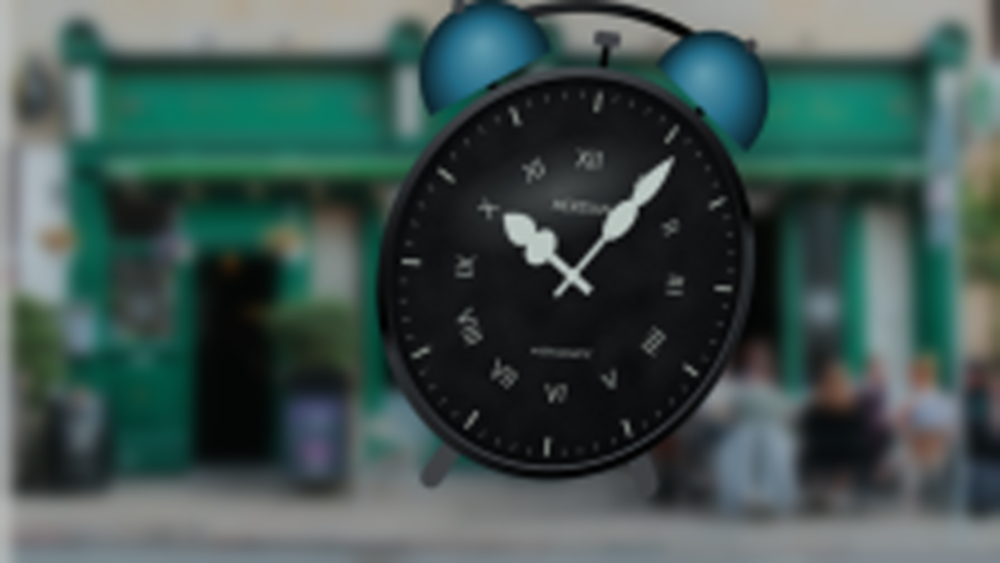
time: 10:06
